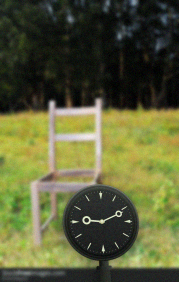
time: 9:11
